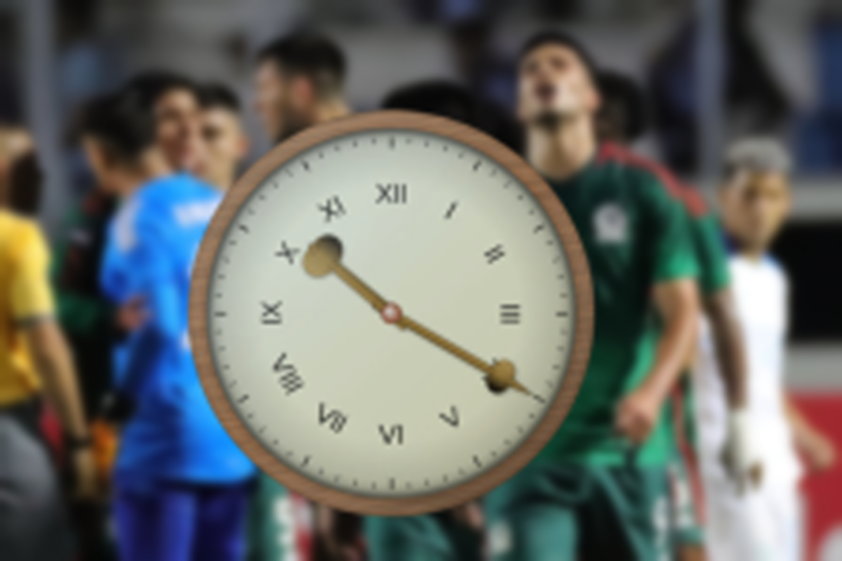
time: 10:20
